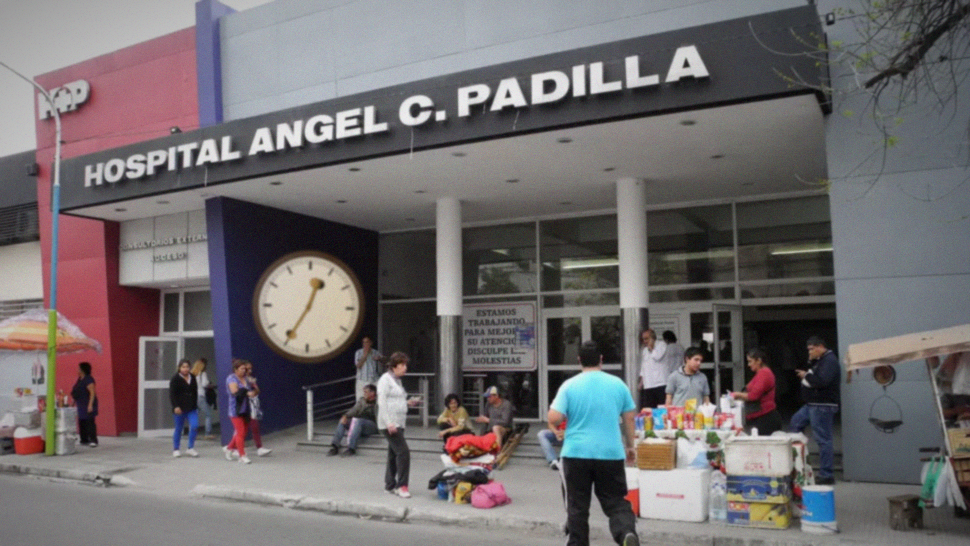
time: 12:35
